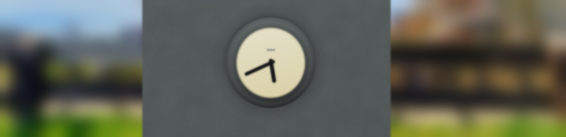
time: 5:41
